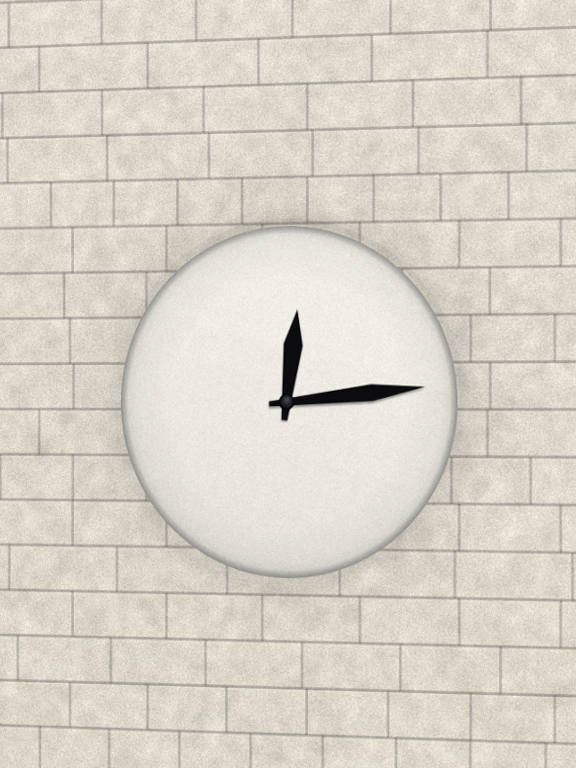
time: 12:14
